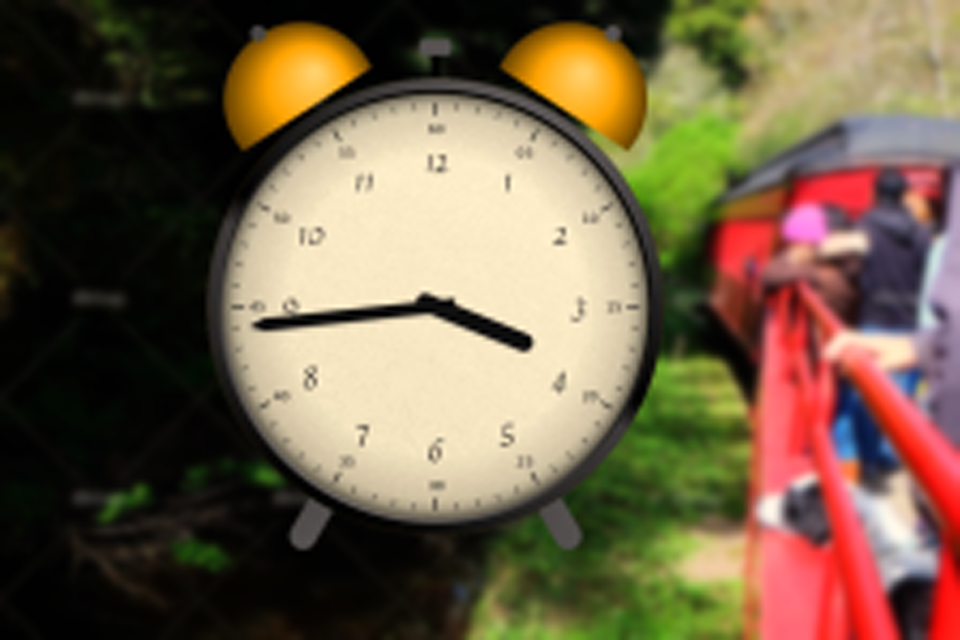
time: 3:44
